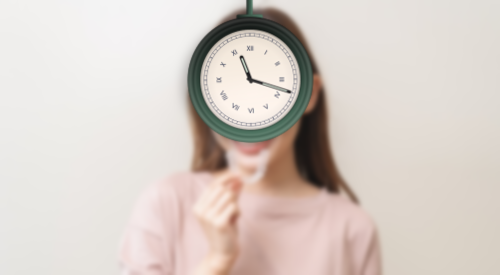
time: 11:18
